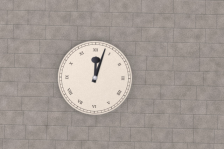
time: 12:03
